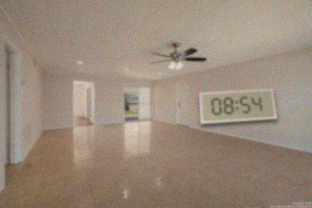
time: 8:54
